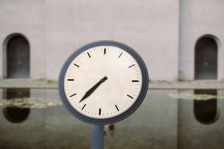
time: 7:37
